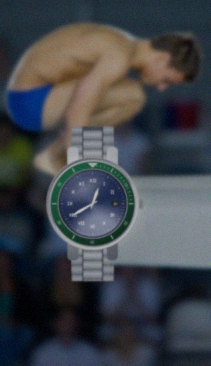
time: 12:40
